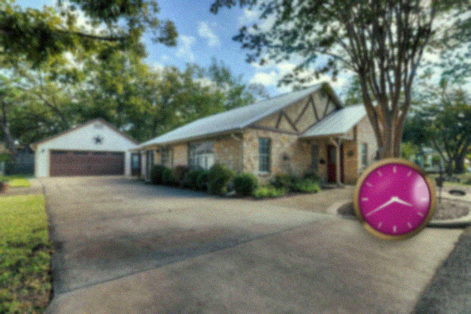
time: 3:40
